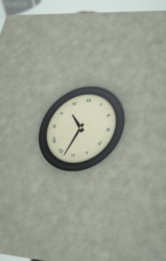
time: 10:33
